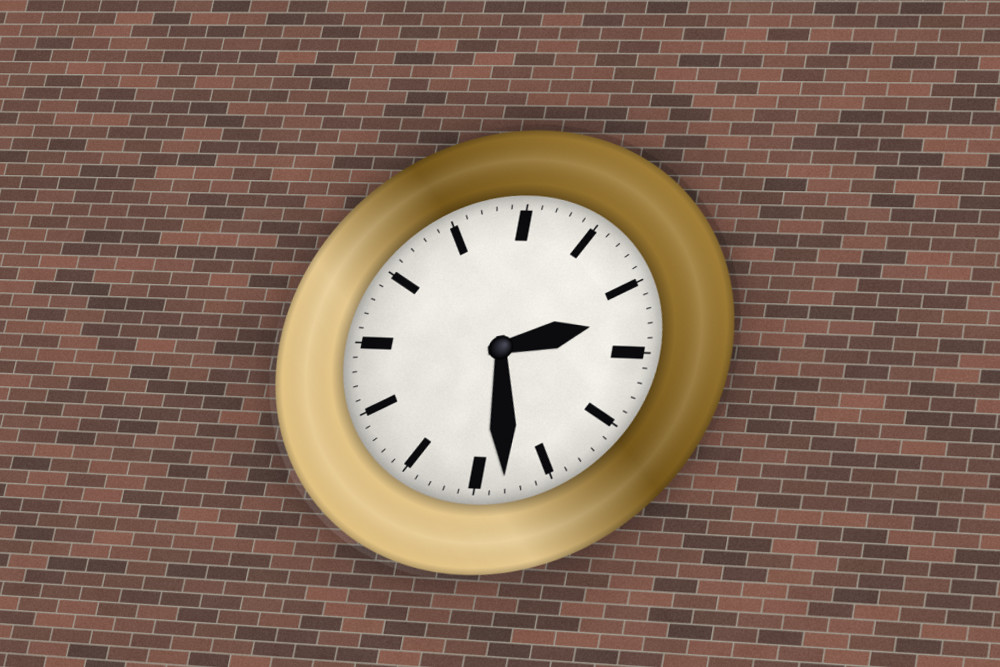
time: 2:28
